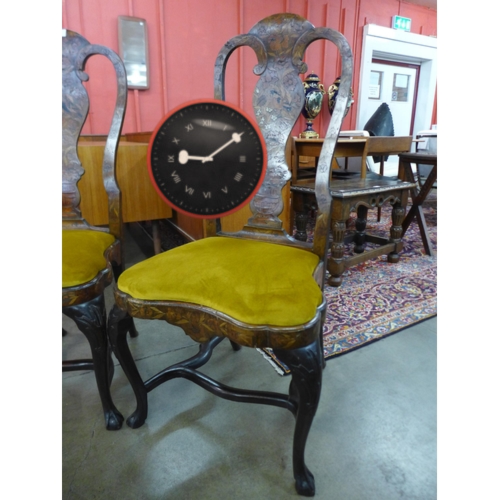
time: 9:09
